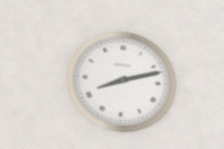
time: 8:12
